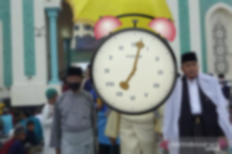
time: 7:02
